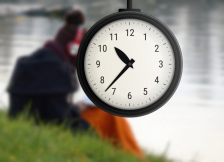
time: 10:37
